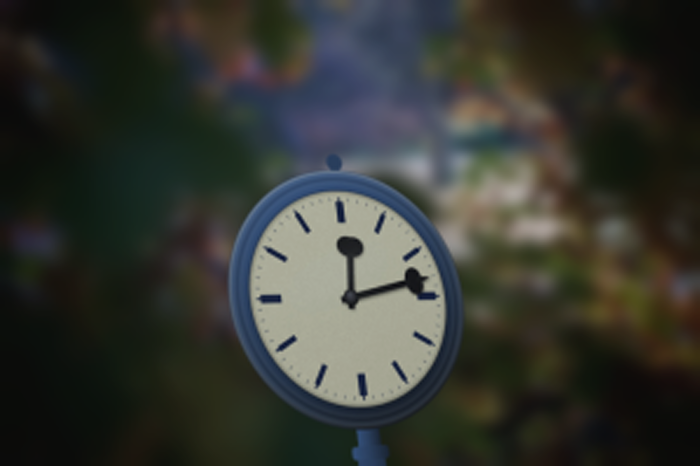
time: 12:13
